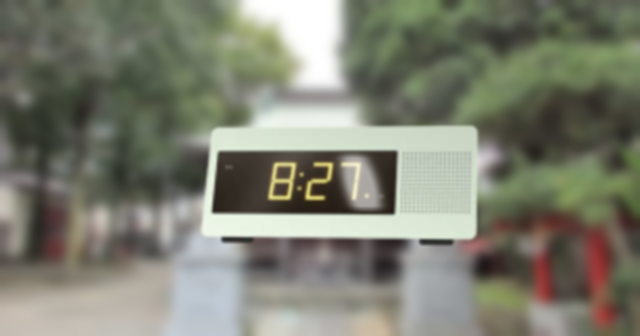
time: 8:27
